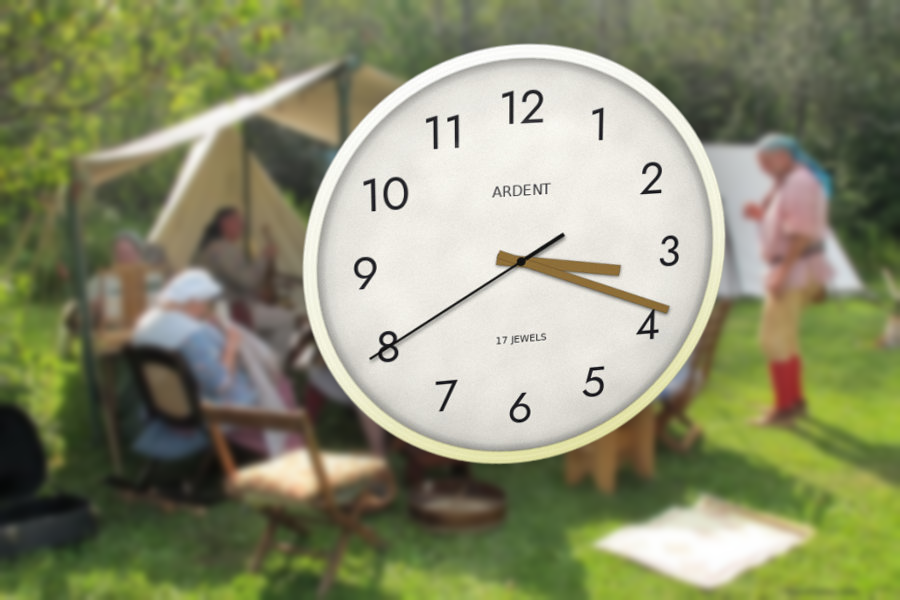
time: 3:18:40
